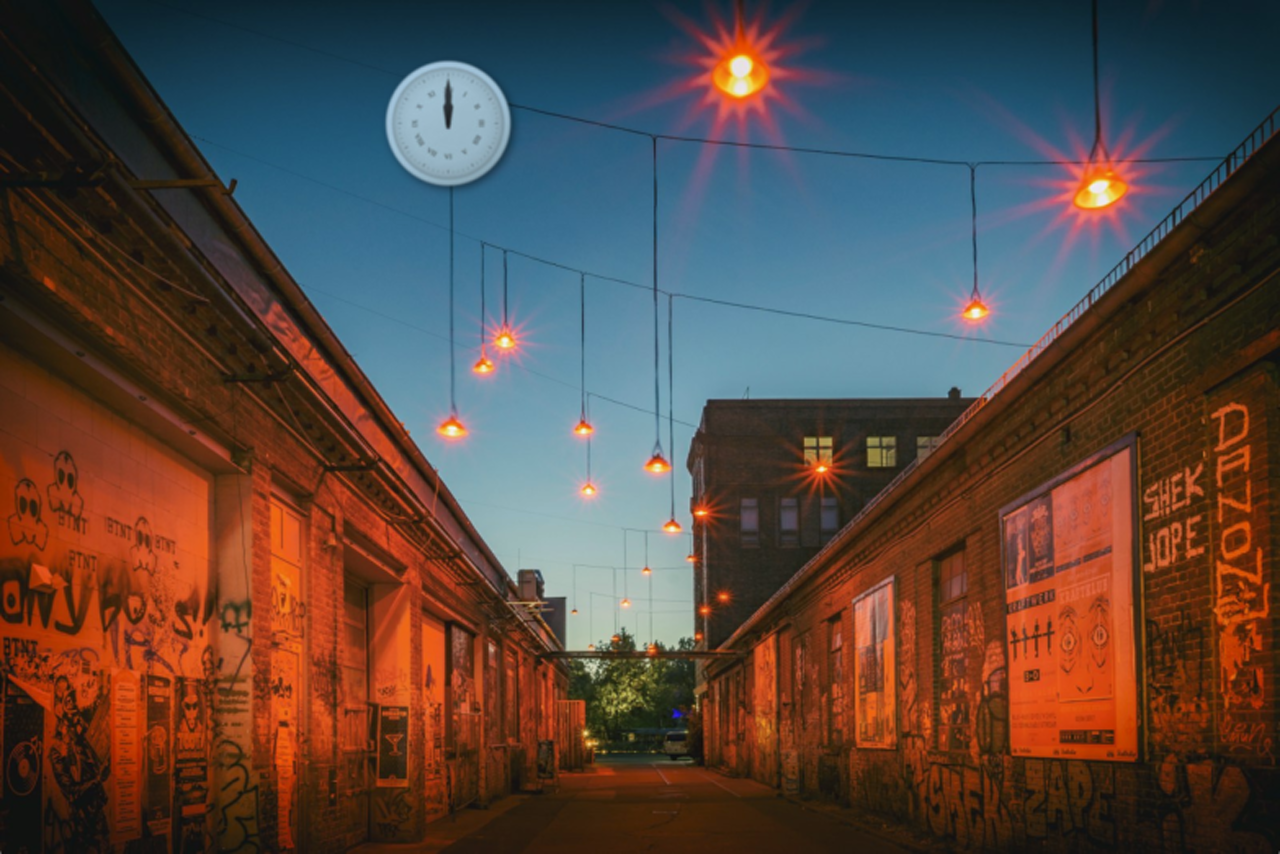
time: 12:00
